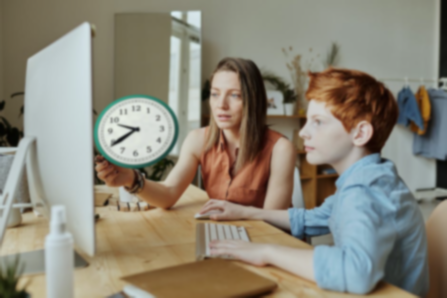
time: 9:39
